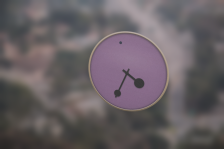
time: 4:36
